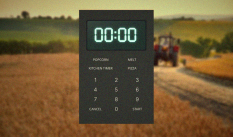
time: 0:00
